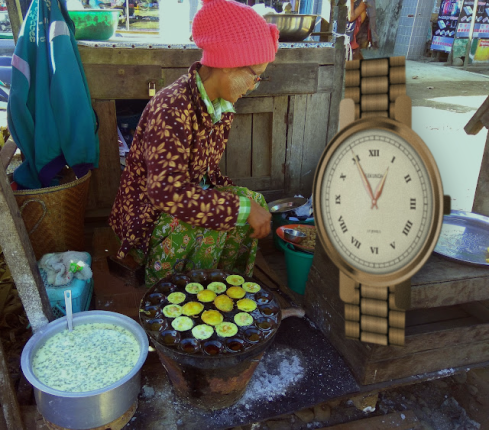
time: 12:55
